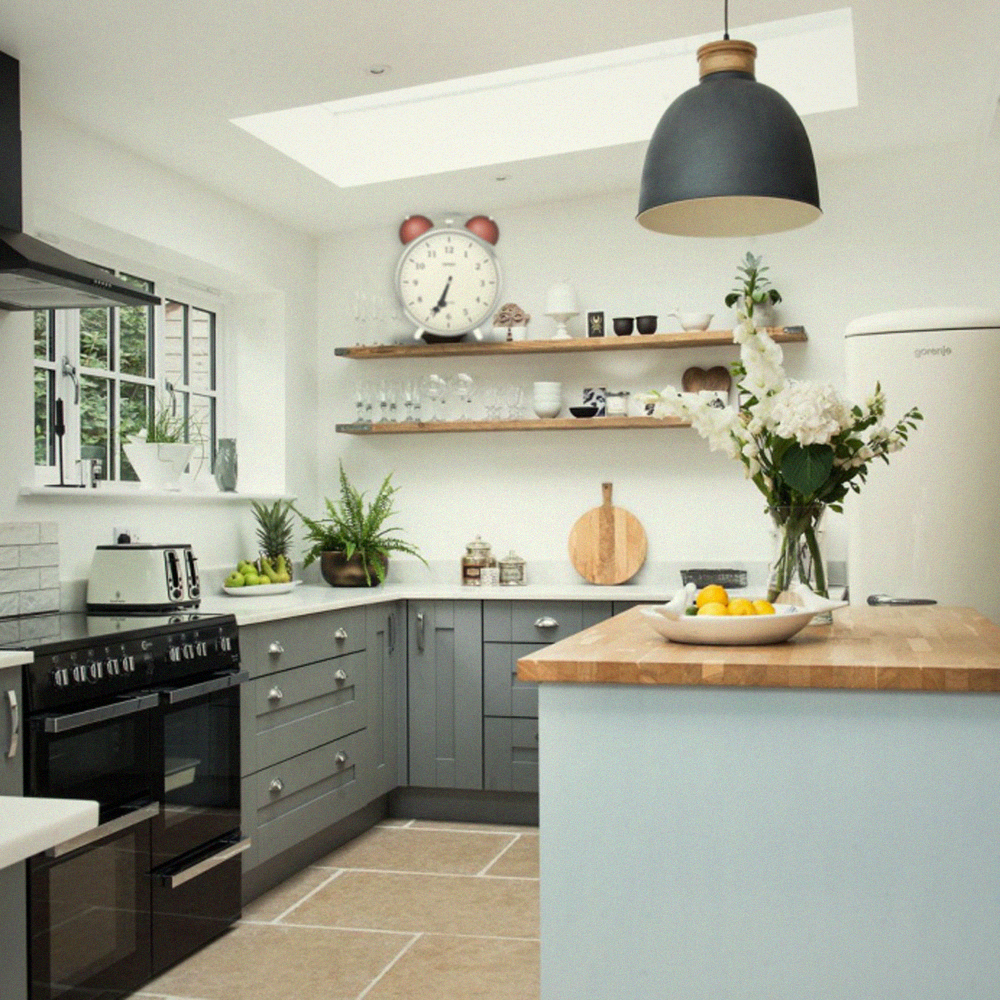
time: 6:34
